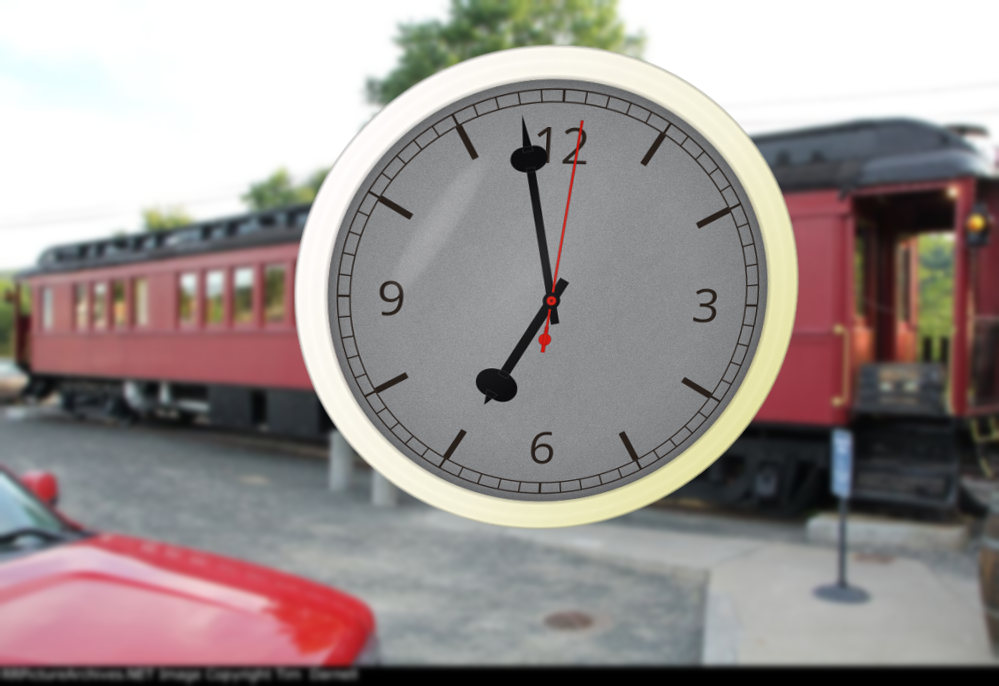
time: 6:58:01
